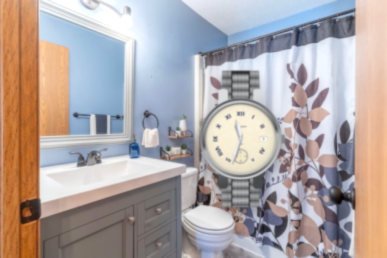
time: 11:33
